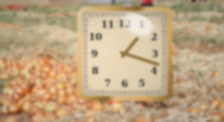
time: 1:18
